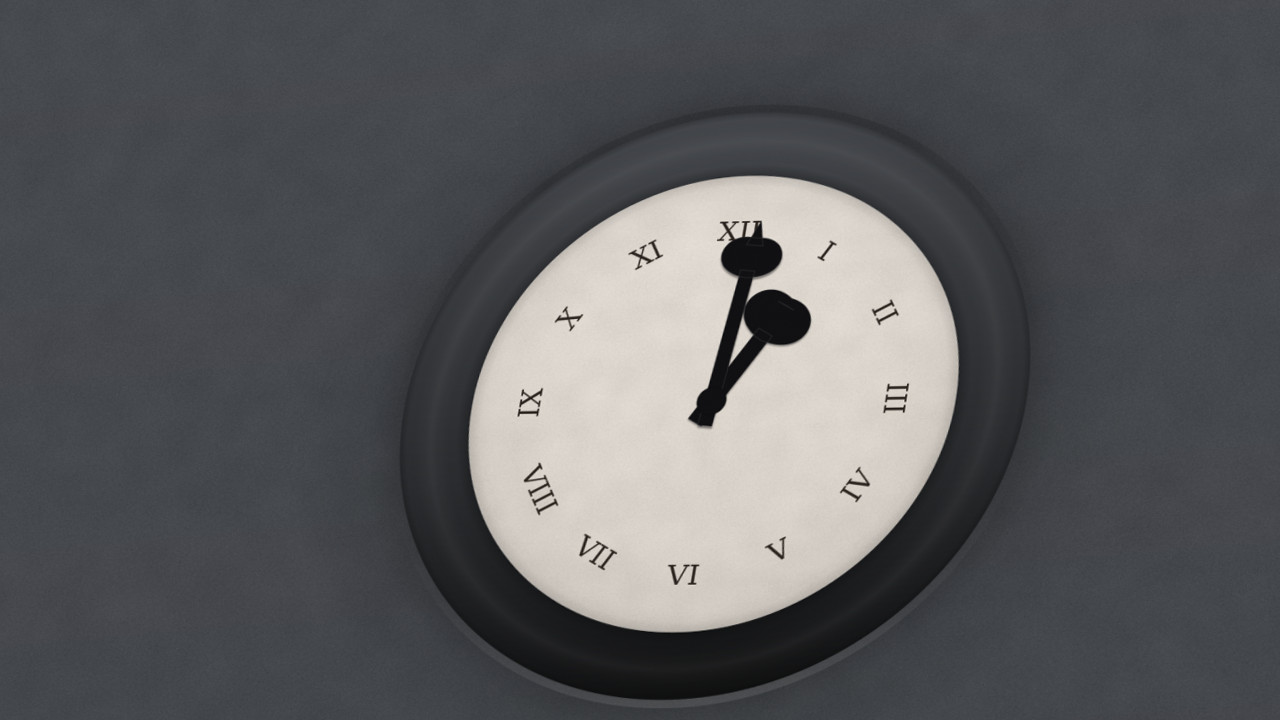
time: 1:01
